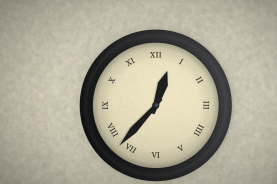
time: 12:37
